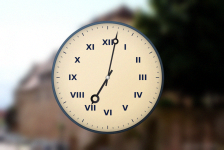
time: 7:02
